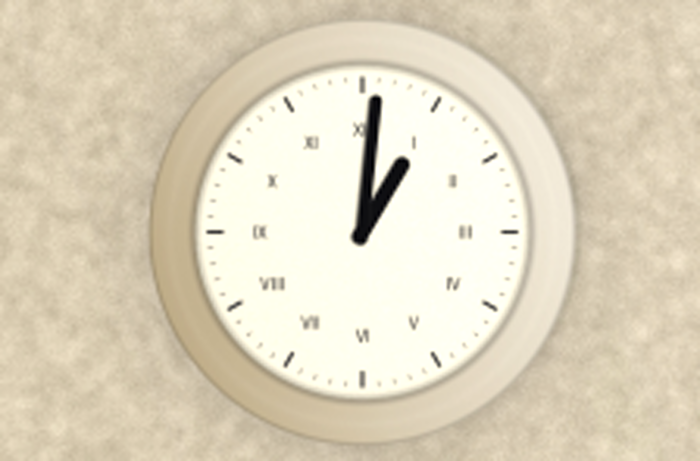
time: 1:01
